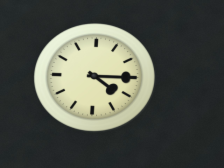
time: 4:15
